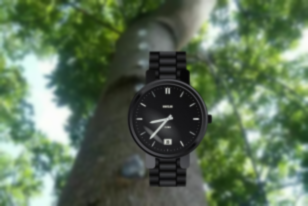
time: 8:37
